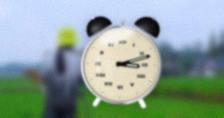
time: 3:12
